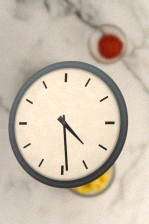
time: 4:29
